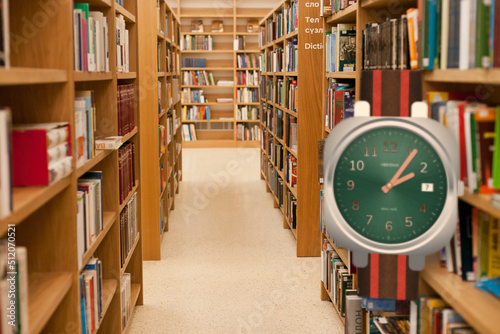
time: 2:06
